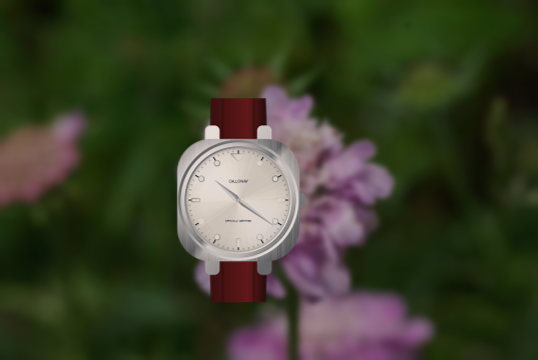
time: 10:21
